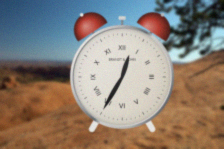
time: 12:35
